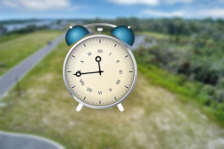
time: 11:44
